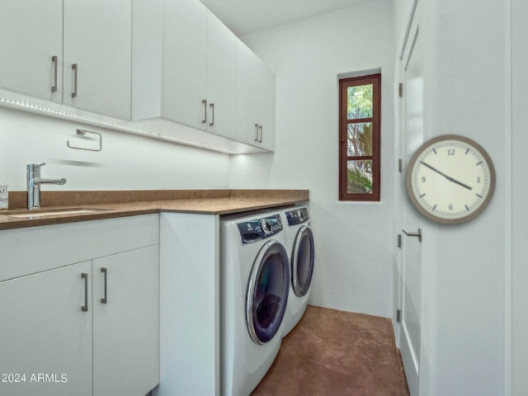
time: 3:50
